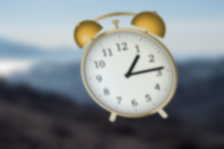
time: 1:14
